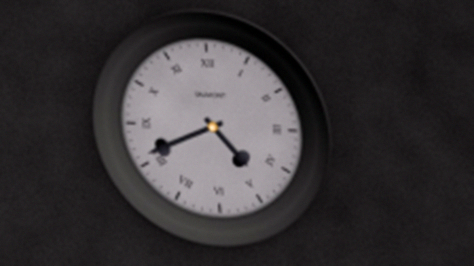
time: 4:41
